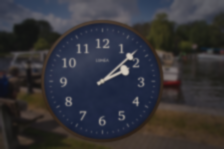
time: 2:08
